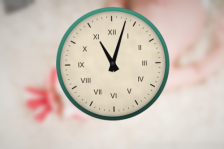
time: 11:03
